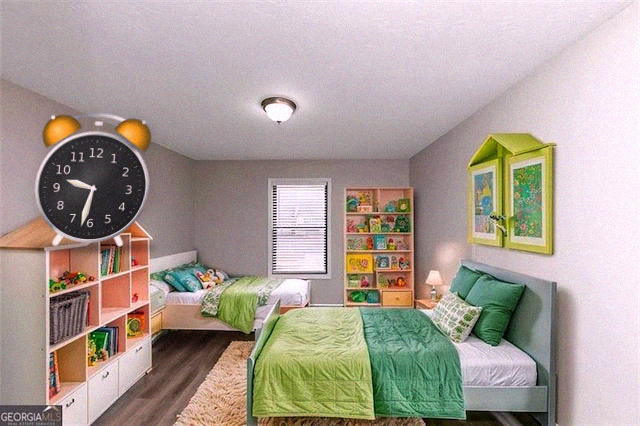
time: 9:32
